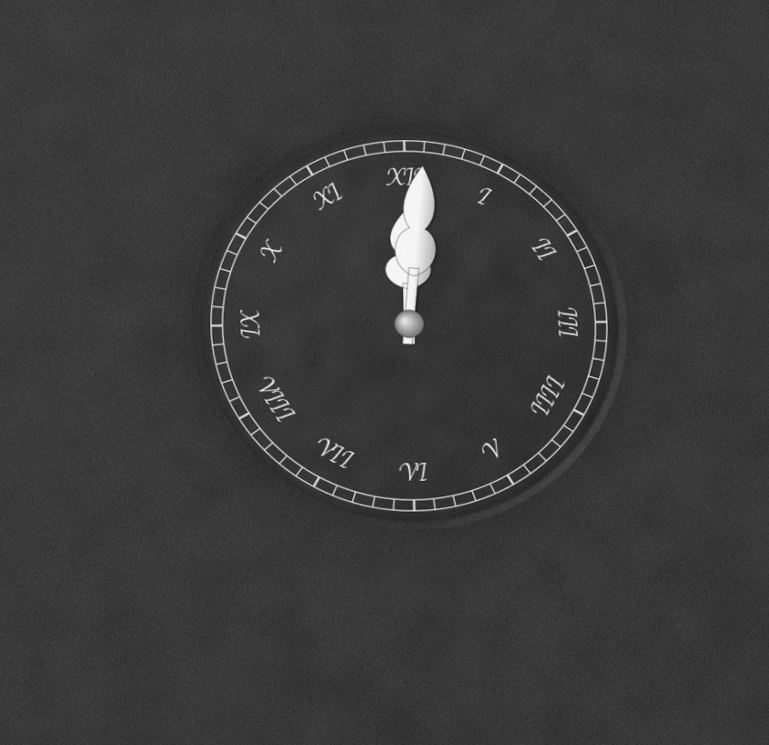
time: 12:01
